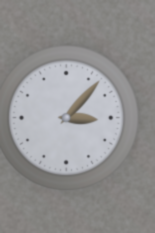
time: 3:07
